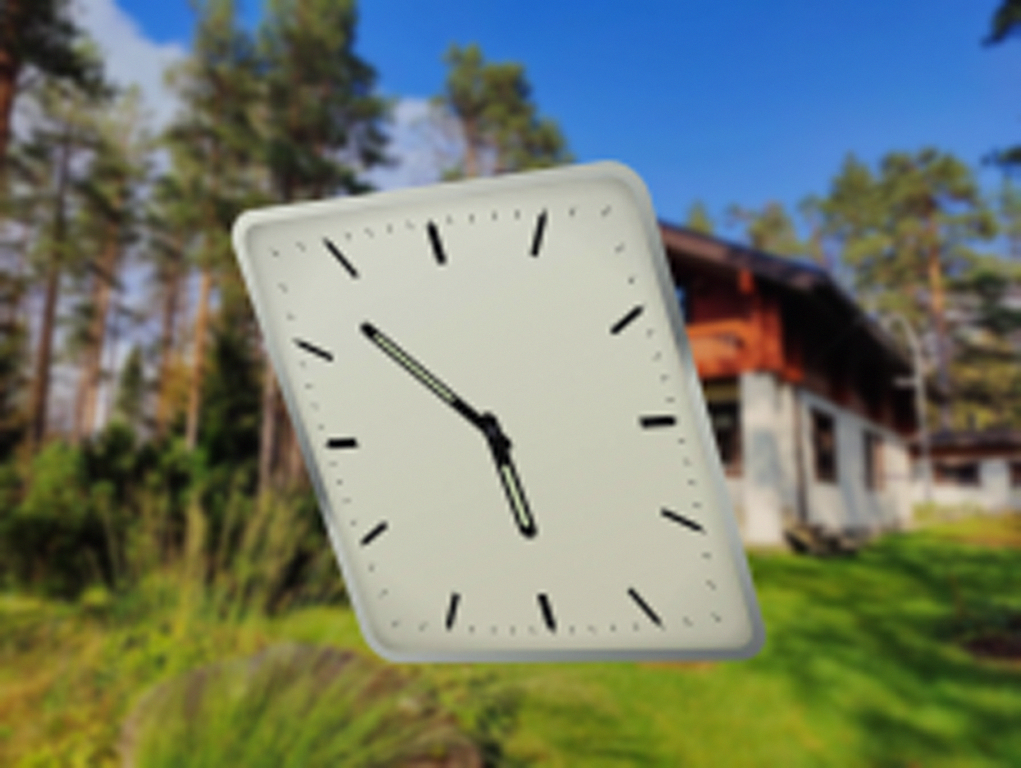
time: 5:53
